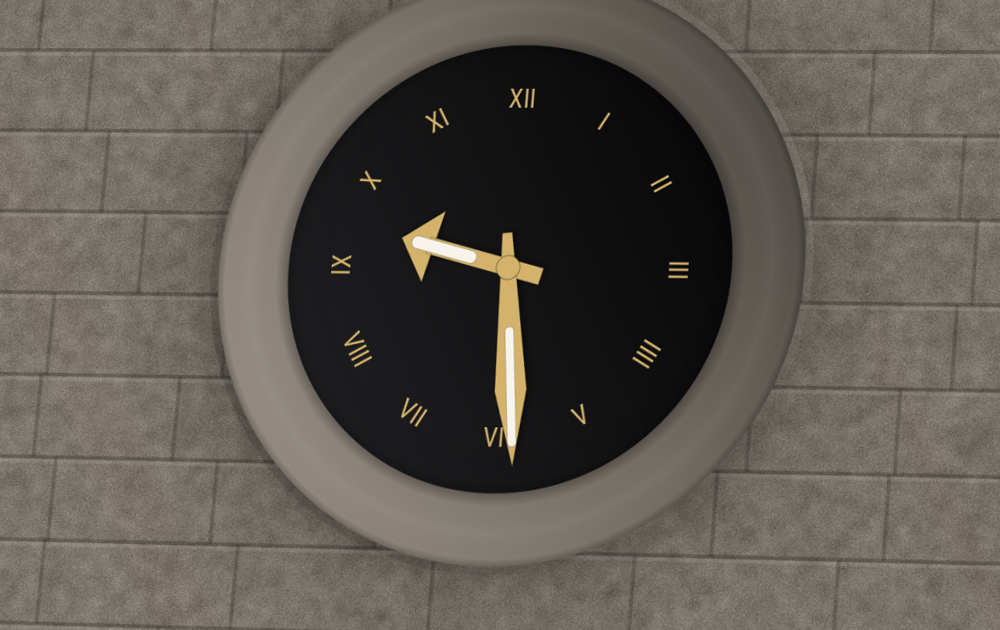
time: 9:29
